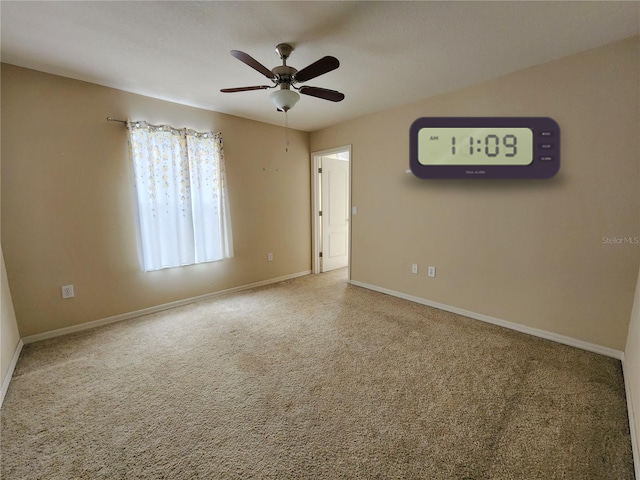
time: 11:09
